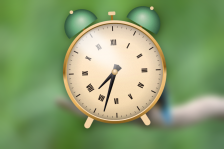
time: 7:33
